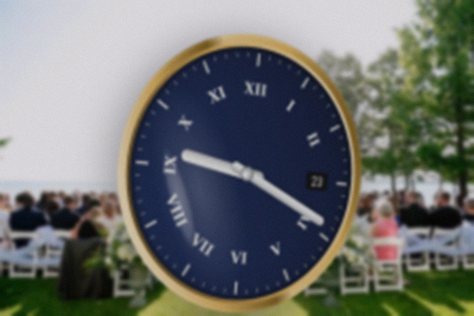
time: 9:19
